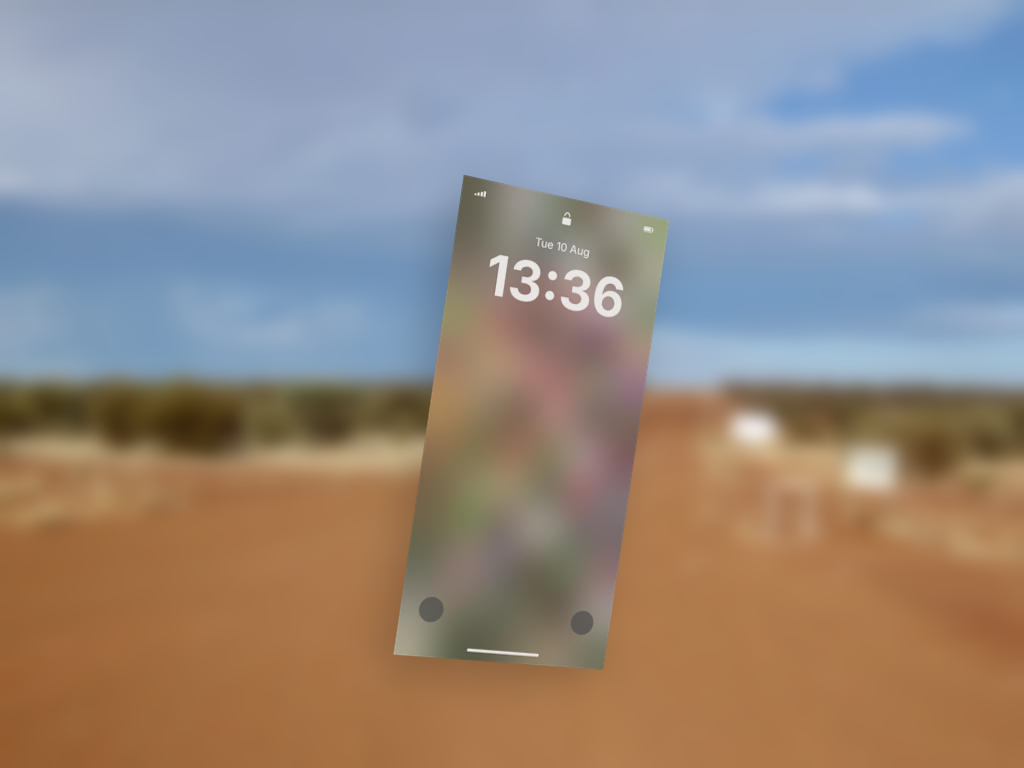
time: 13:36
